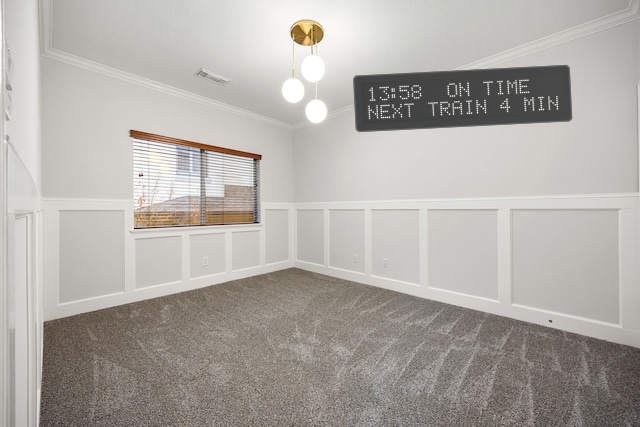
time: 13:58
